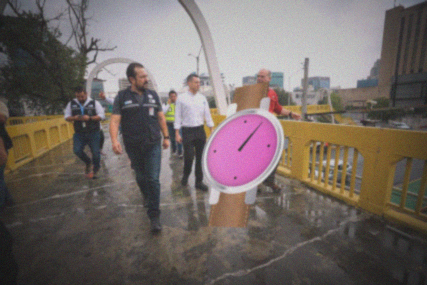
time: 1:06
